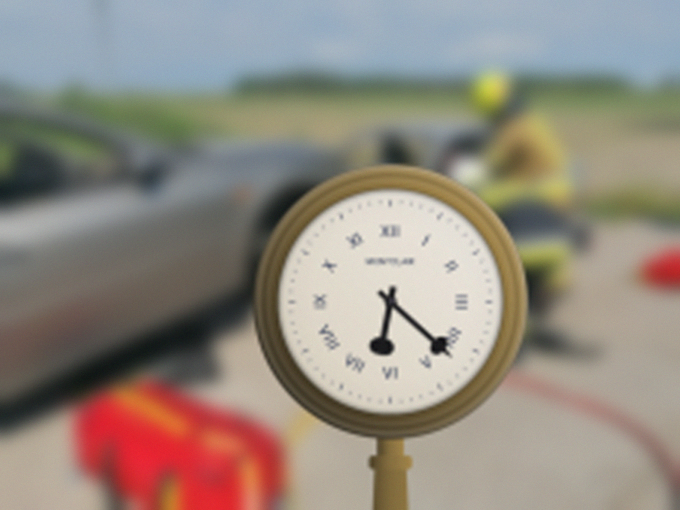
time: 6:22
